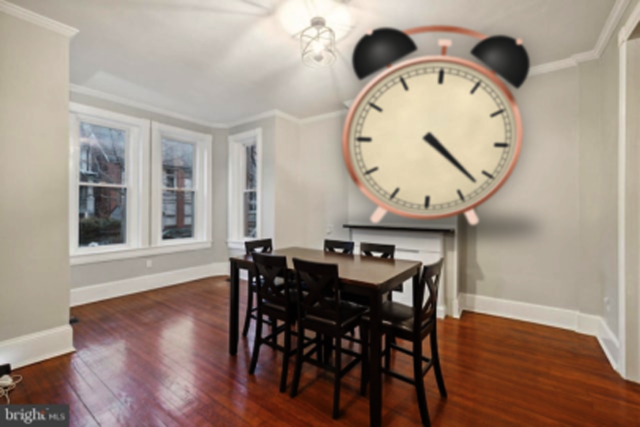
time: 4:22
